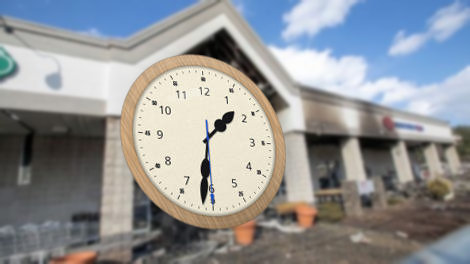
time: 1:31:30
